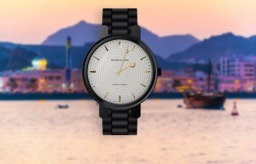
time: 2:03
